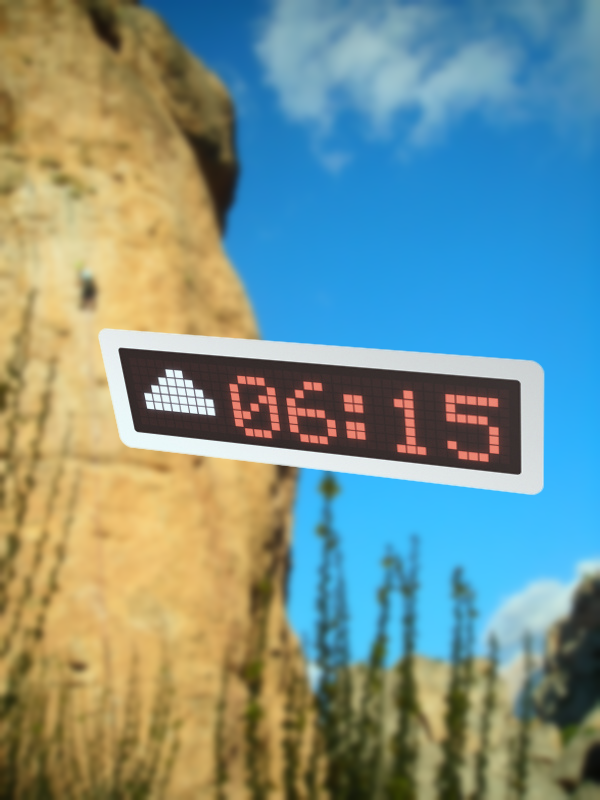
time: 6:15
